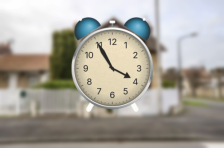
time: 3:55
